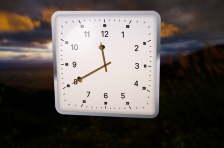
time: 11:40
